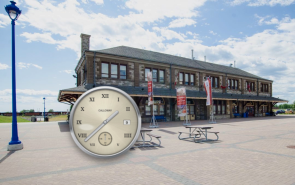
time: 1:38
